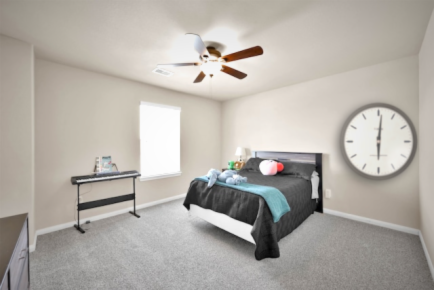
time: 6:01
